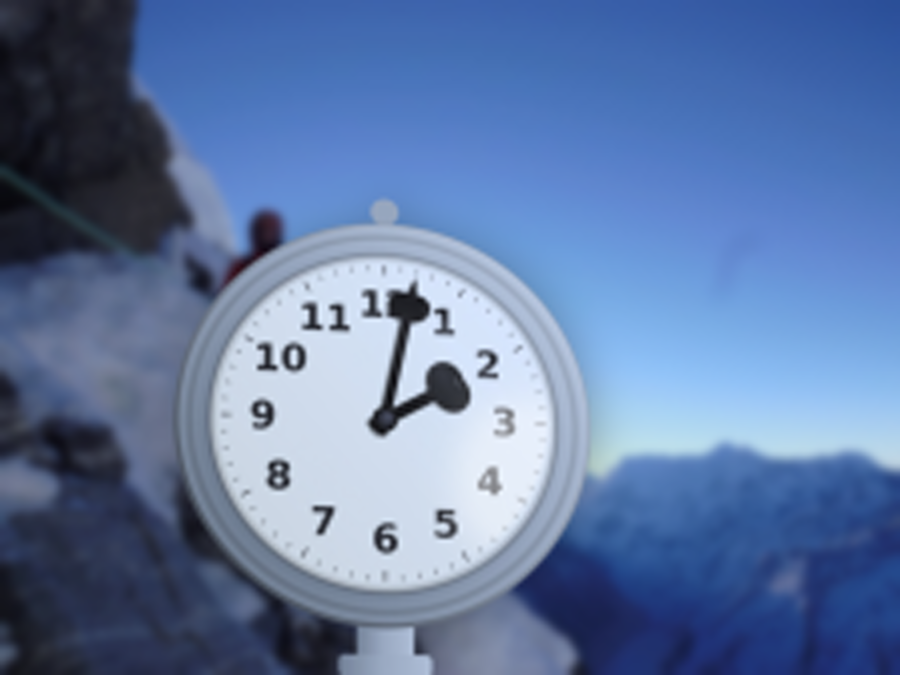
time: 2:02
